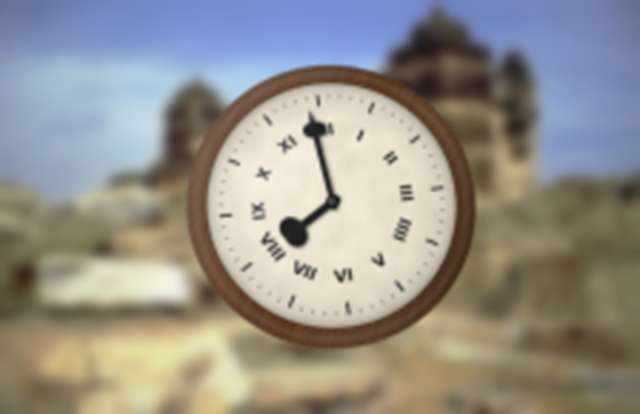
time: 7:59
